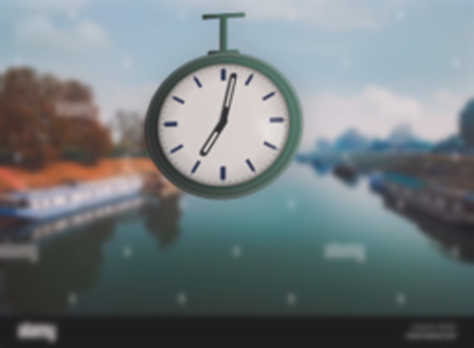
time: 7:02
